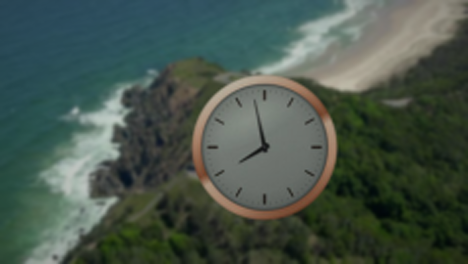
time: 7:58
